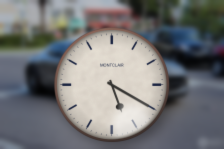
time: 5:20
